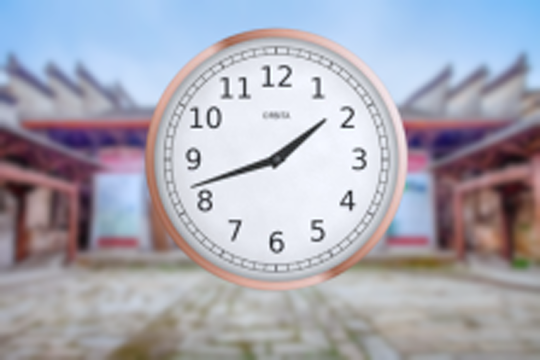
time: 1:42
